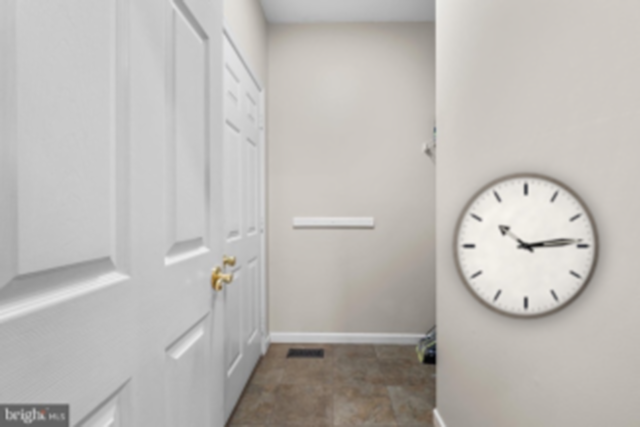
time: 10:14
